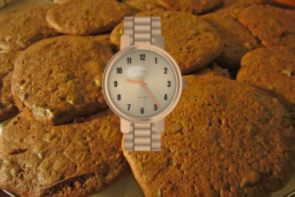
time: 9:24
